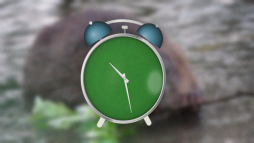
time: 10:28
